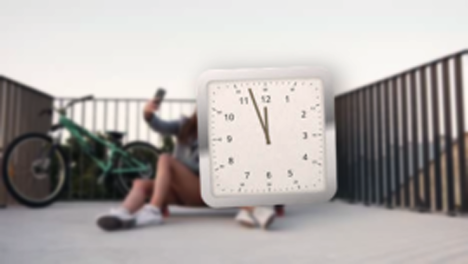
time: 11:57
